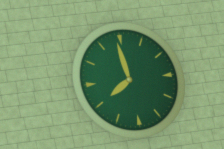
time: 7:59
